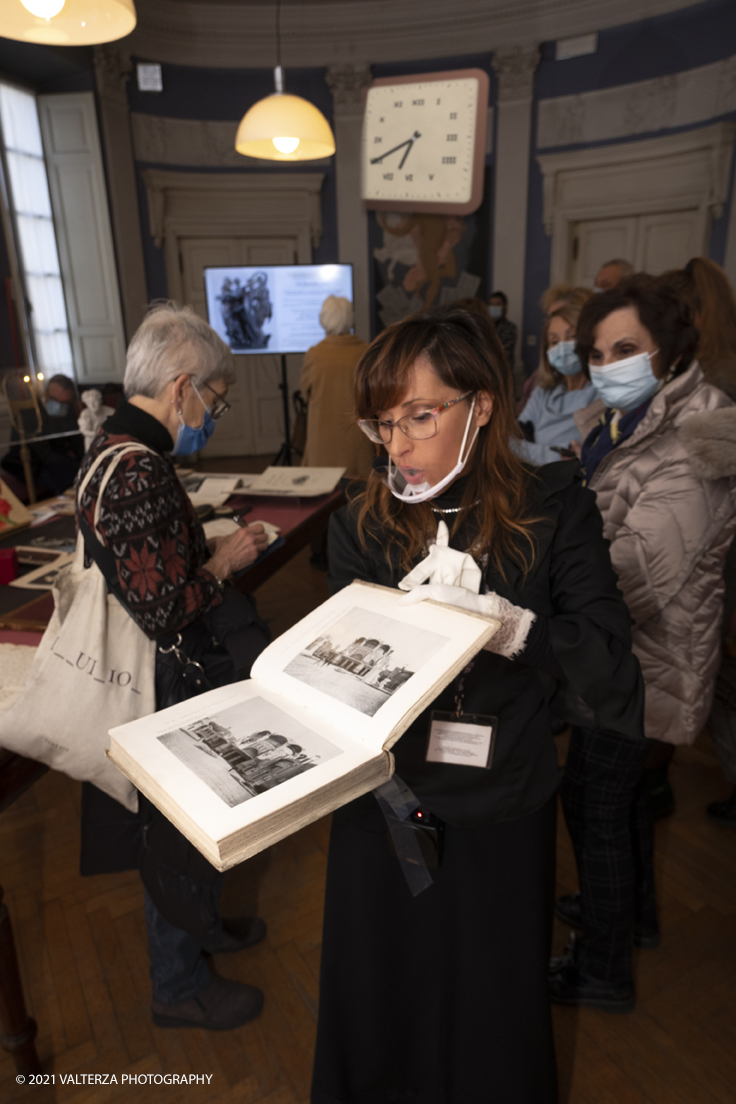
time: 6:40
